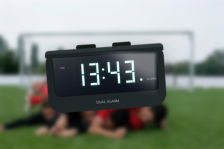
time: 13:43
